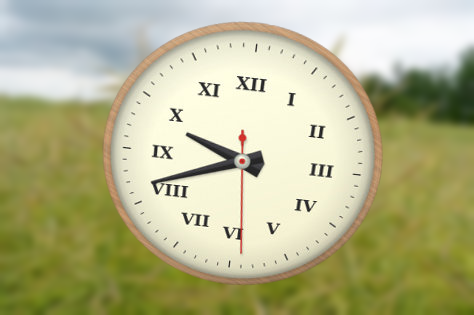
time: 9:41:29
